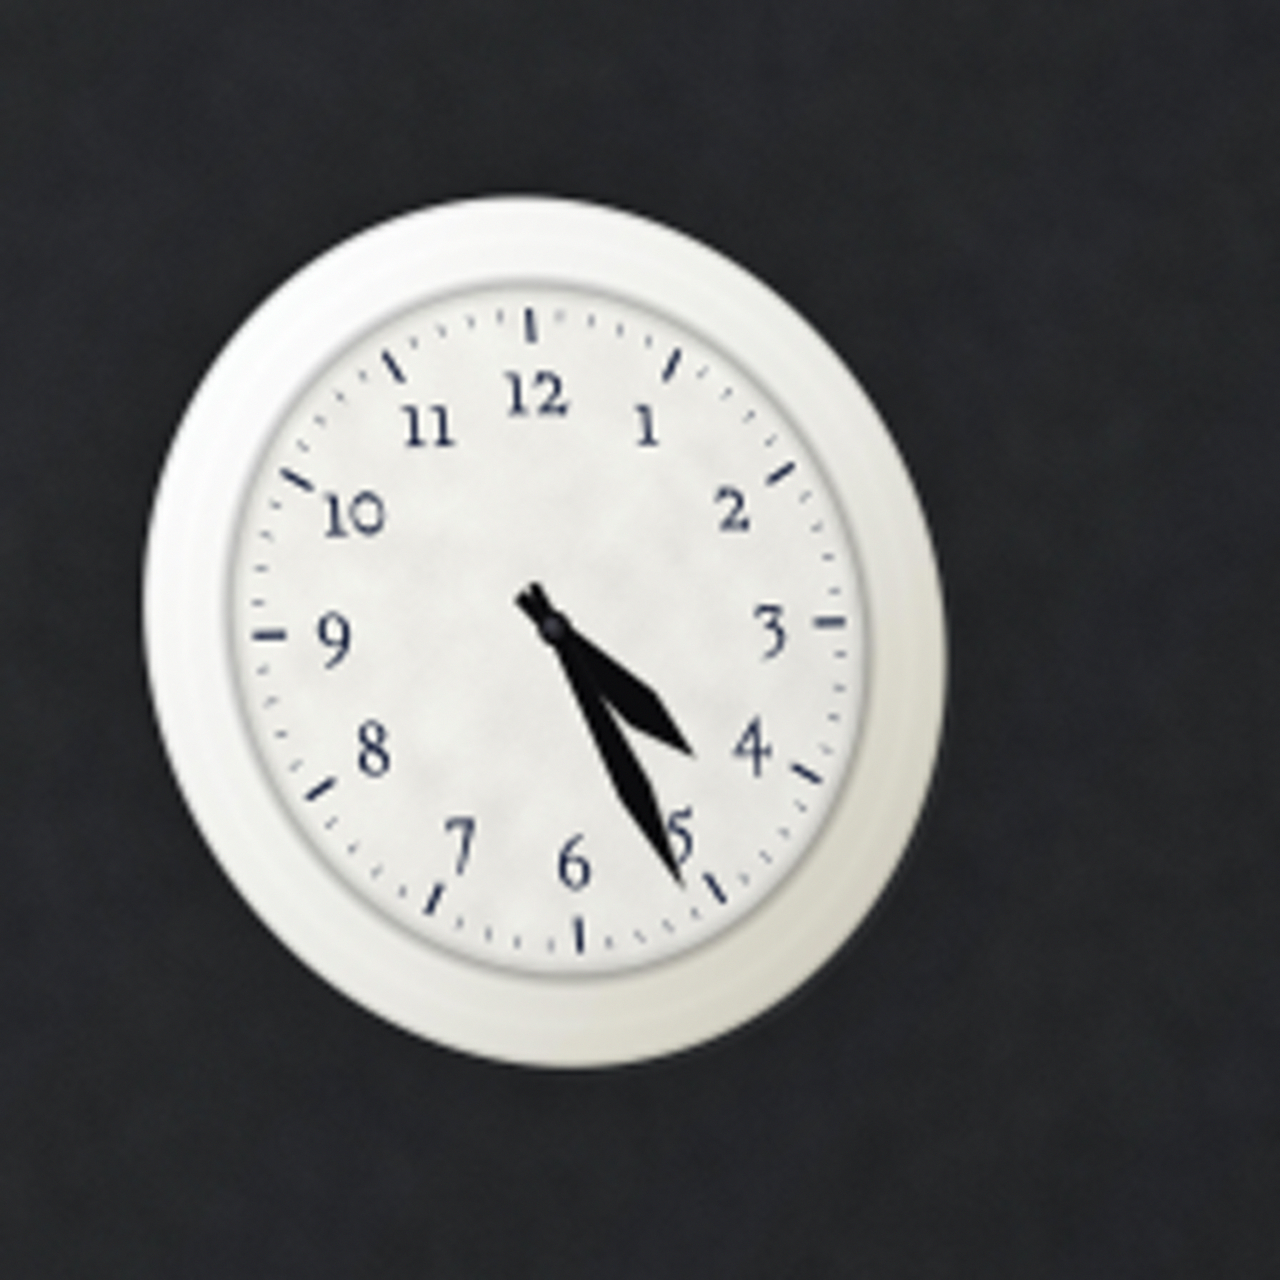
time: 4:26
